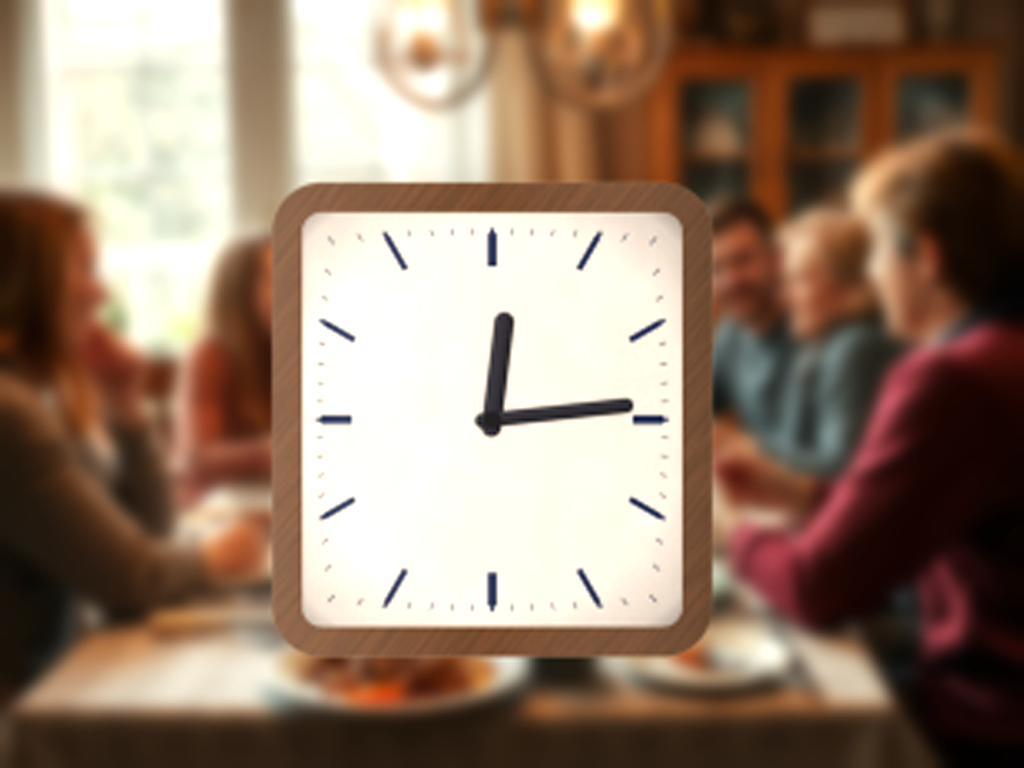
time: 12:14
